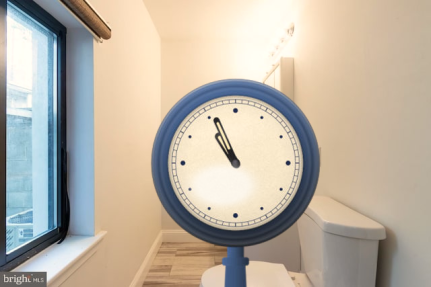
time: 10:56
